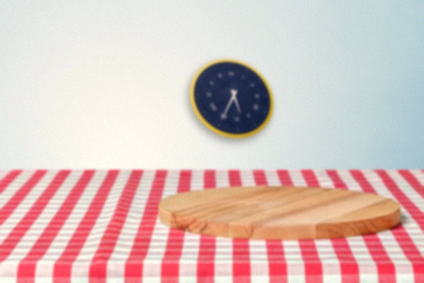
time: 5:35
